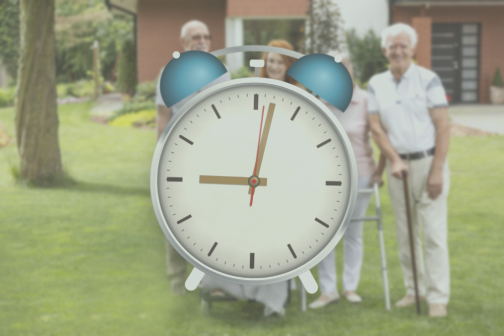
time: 9:02:01
